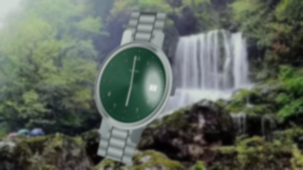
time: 5:59
